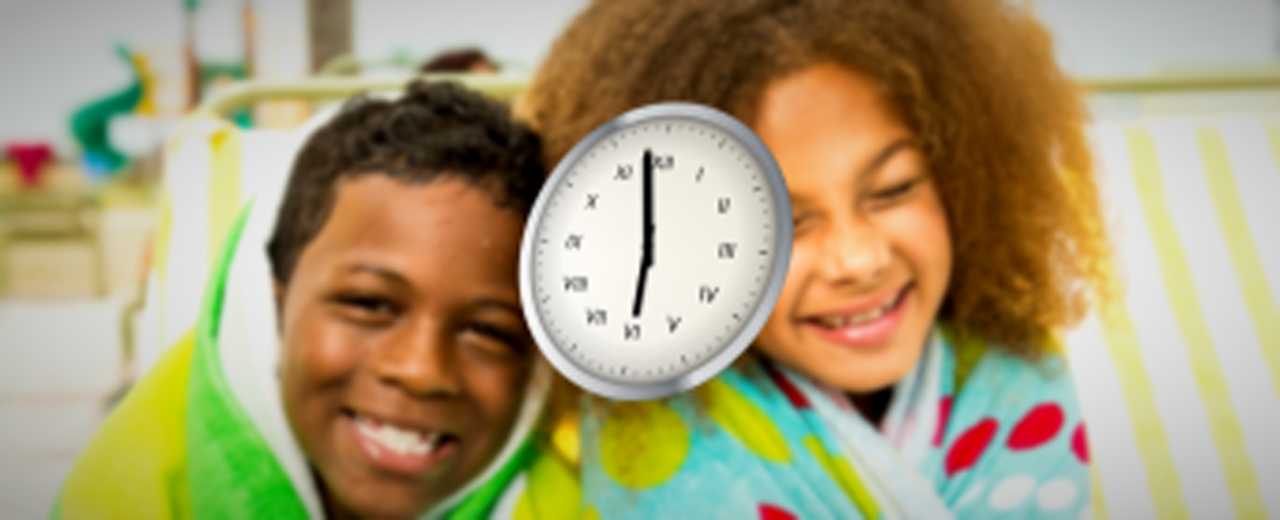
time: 5:58
